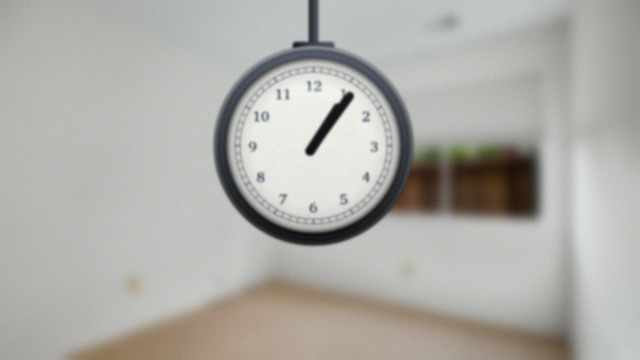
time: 1:06
